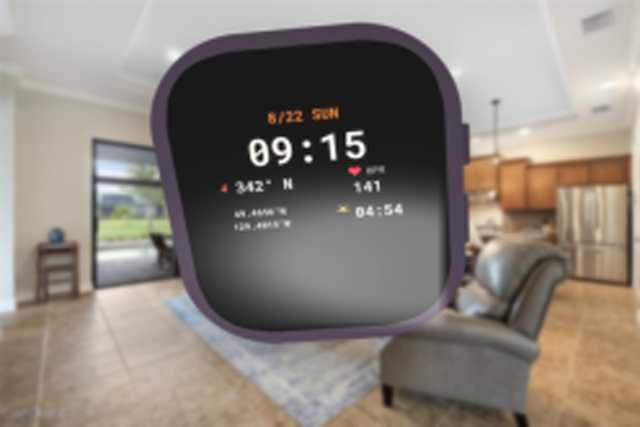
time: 9:15
